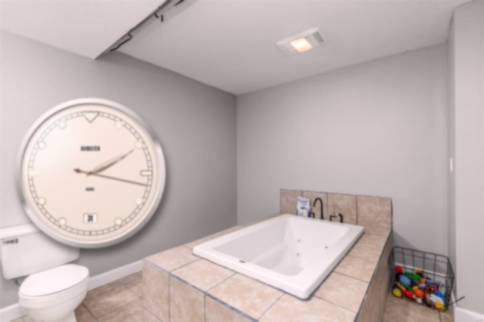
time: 2:10:17
